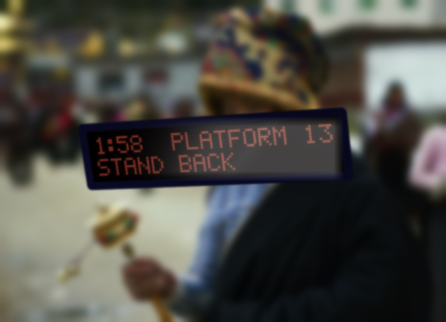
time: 1:58
